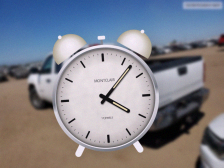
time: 4:07
